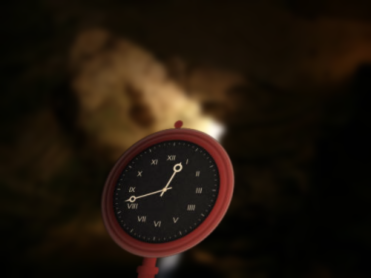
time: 12:42
